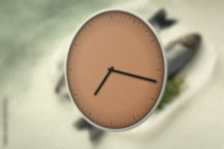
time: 7:17
